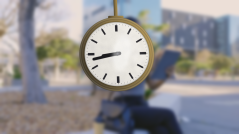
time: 8:43
